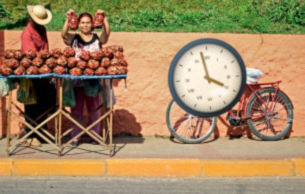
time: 3:58
